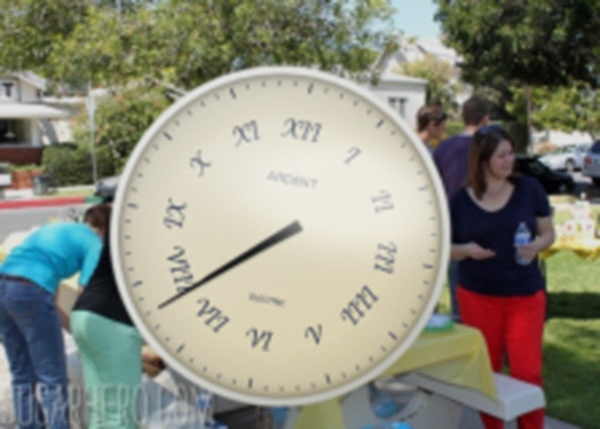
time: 7:38
